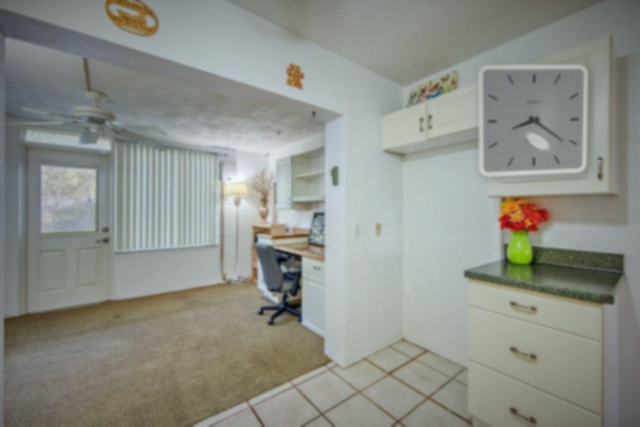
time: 8:21
